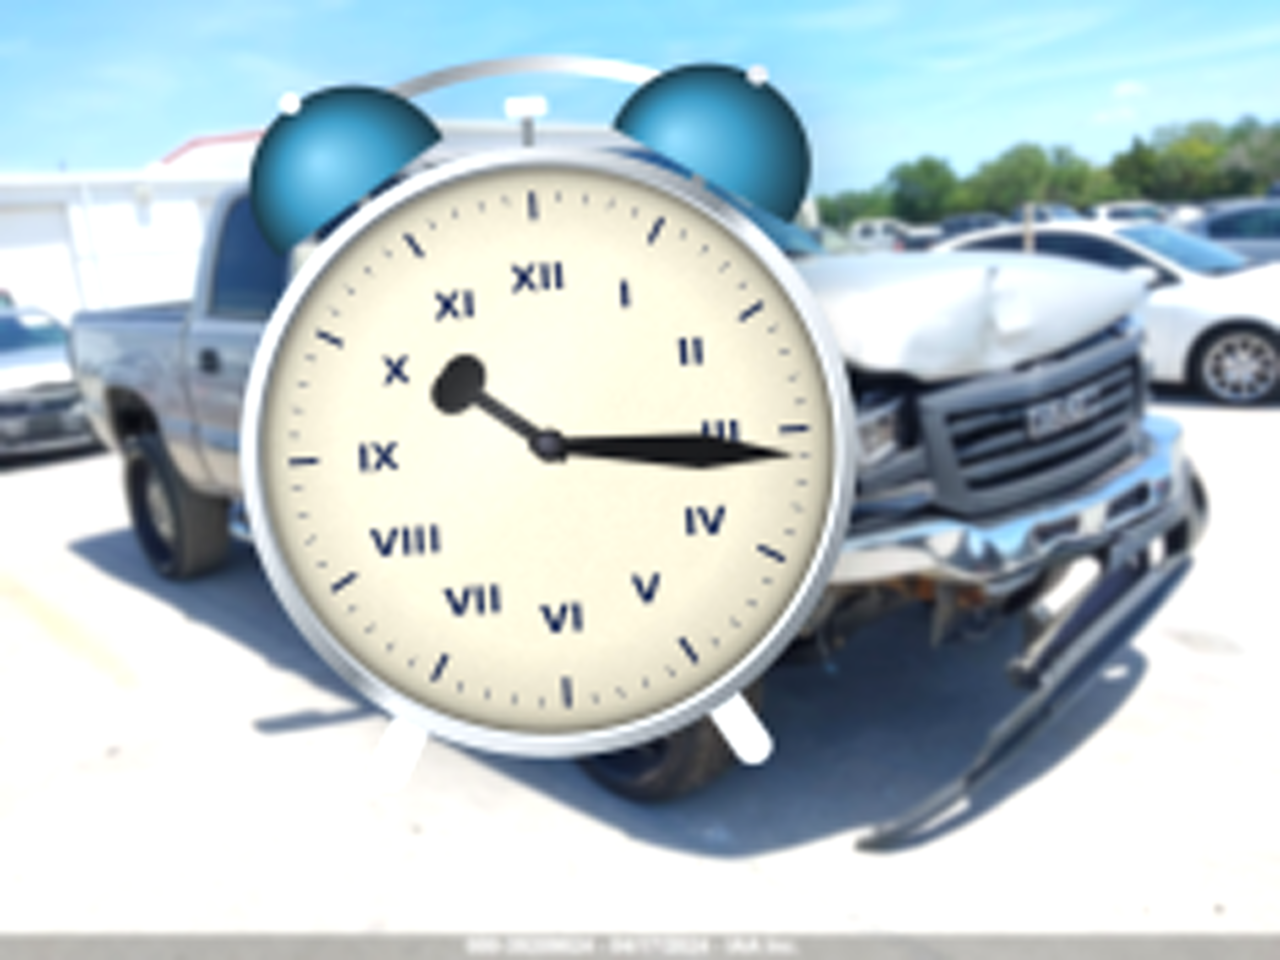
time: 10:16
